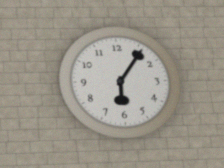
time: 6:06
